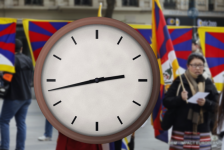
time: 2:43
